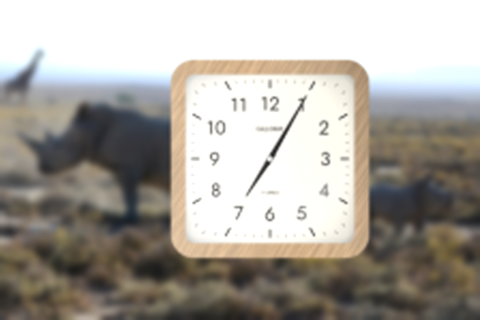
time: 7:05
